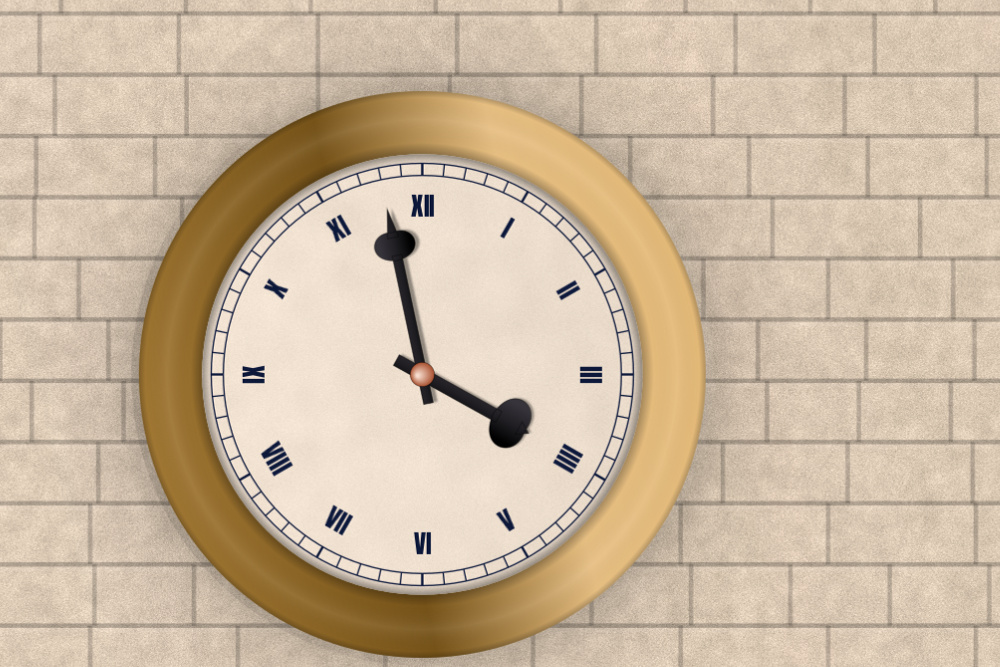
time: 3:58
